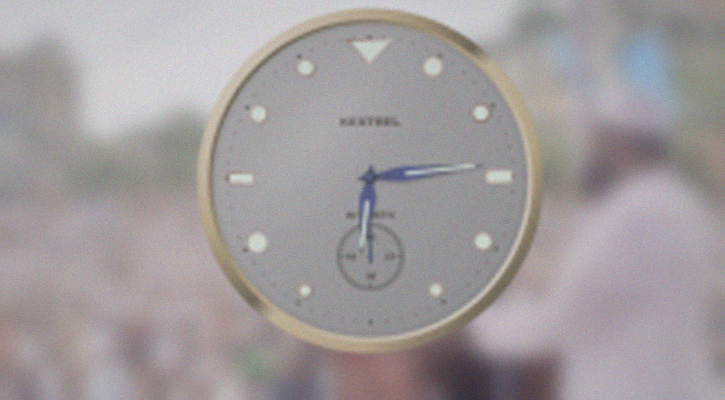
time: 6:14
